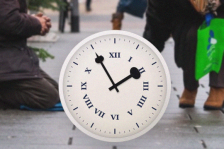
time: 1:55
